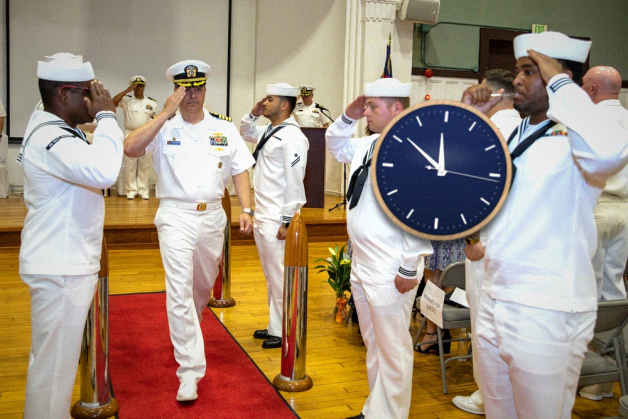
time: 11:51:16
